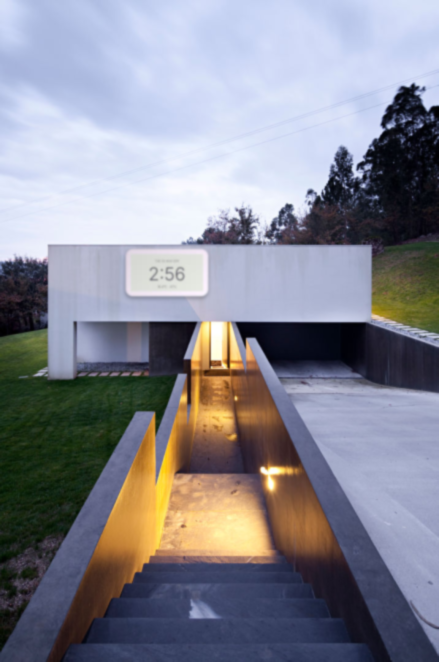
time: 2:56
